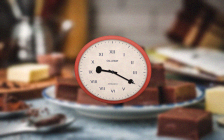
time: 9:20
